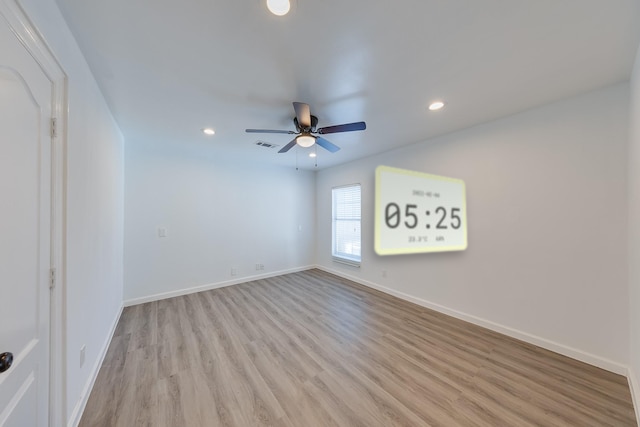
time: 5:25
